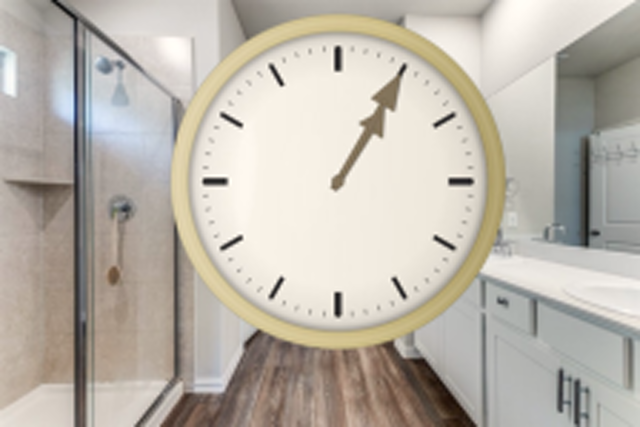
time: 1:05
